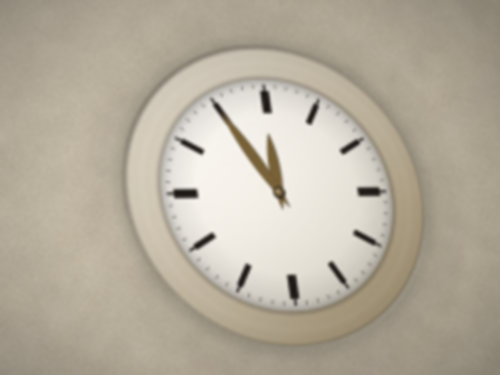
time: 11:55
